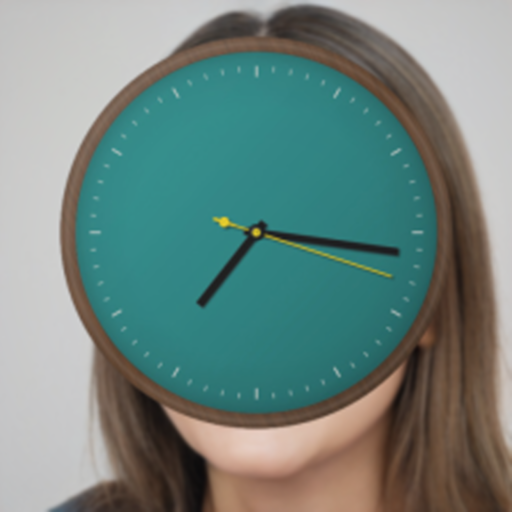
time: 7:16:18
